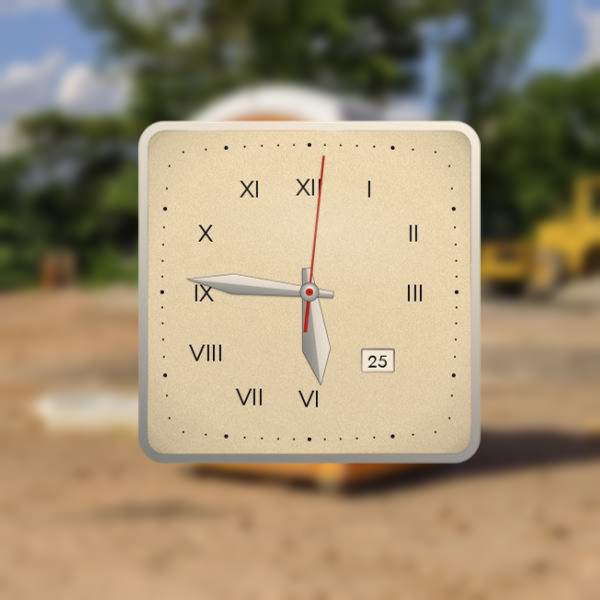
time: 5:46:01
